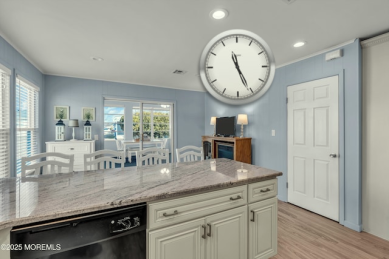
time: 11:26
